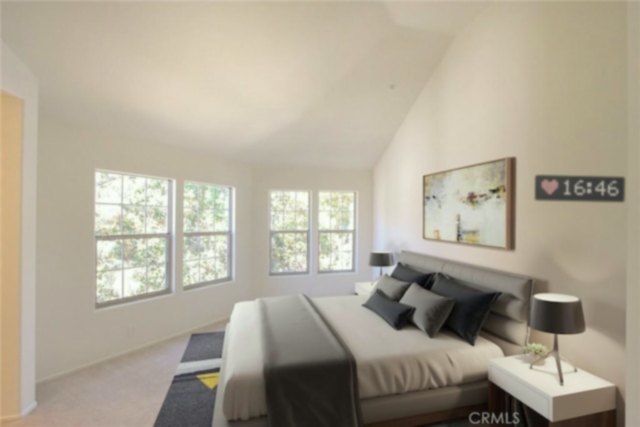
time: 16:46
